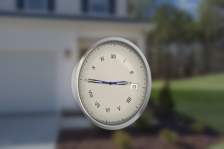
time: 2:45
